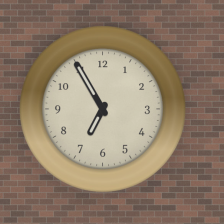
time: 6:55
